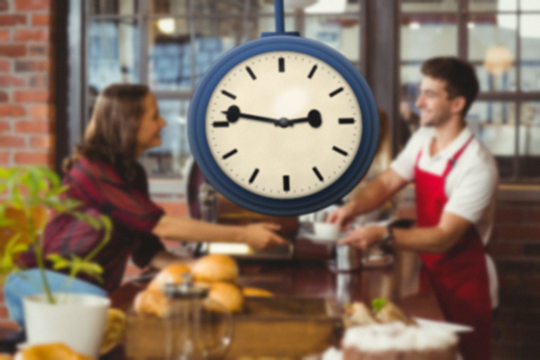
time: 2:47
